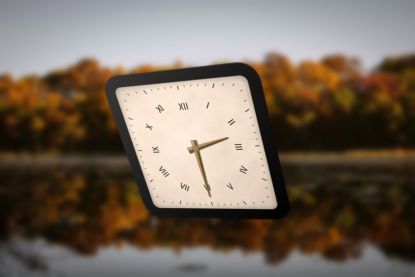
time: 2:30
